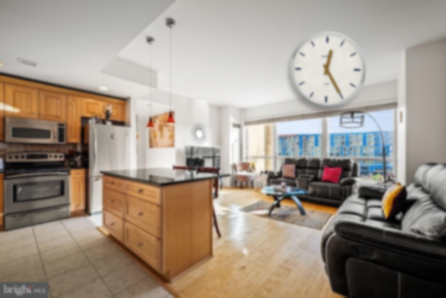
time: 12:25
